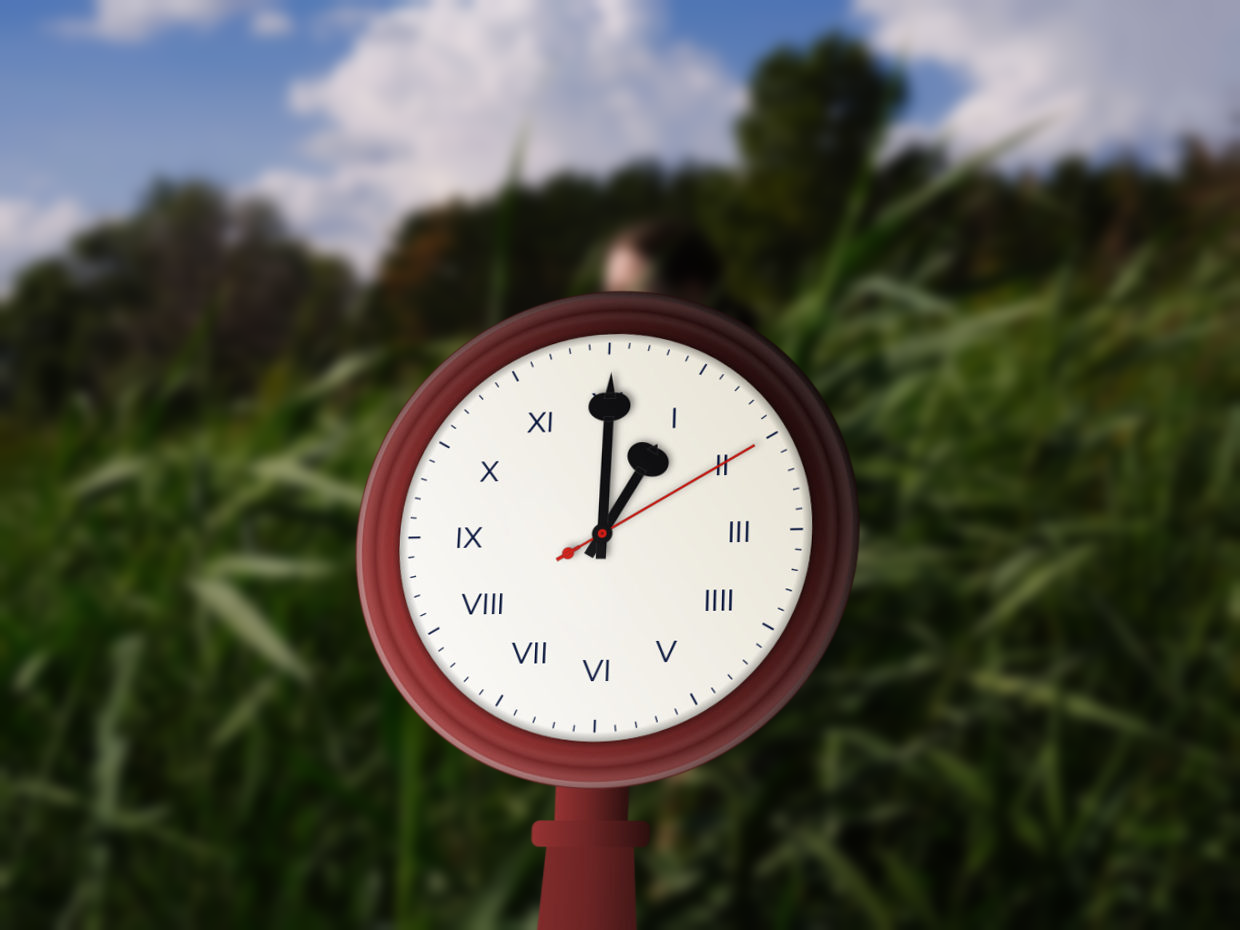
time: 1:00:10
